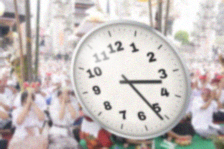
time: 3:26
